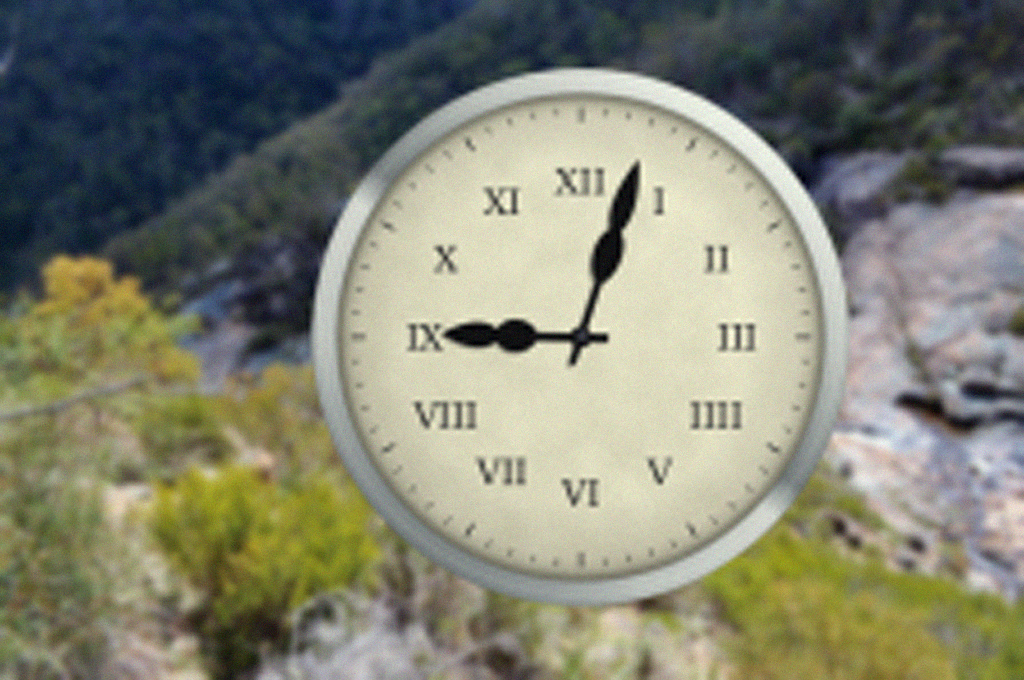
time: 9:03
